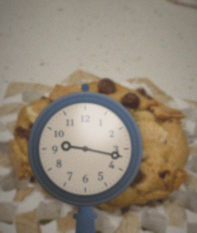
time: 9:17
